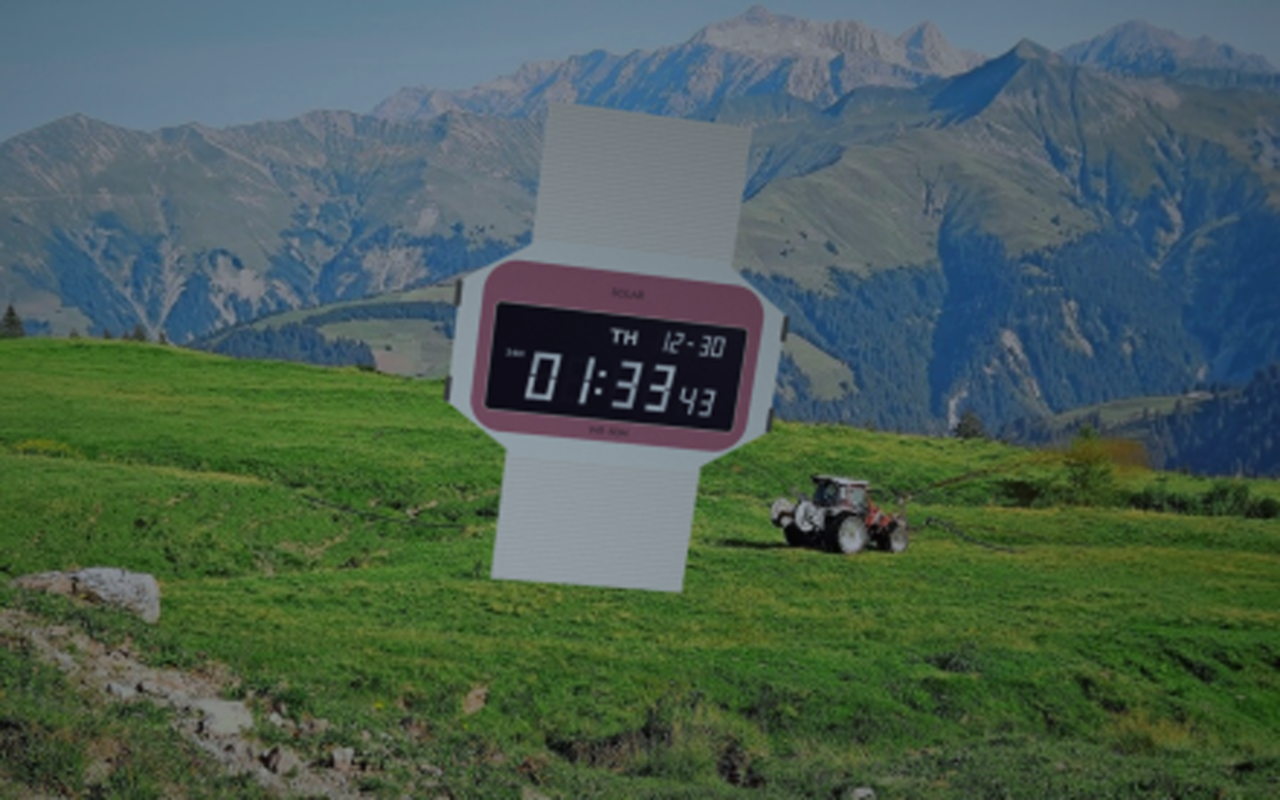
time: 1:33:43
